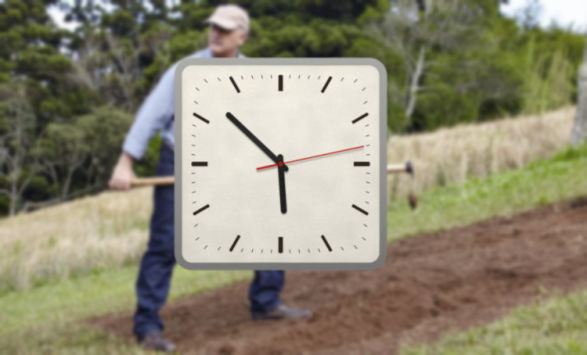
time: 5:52:13
